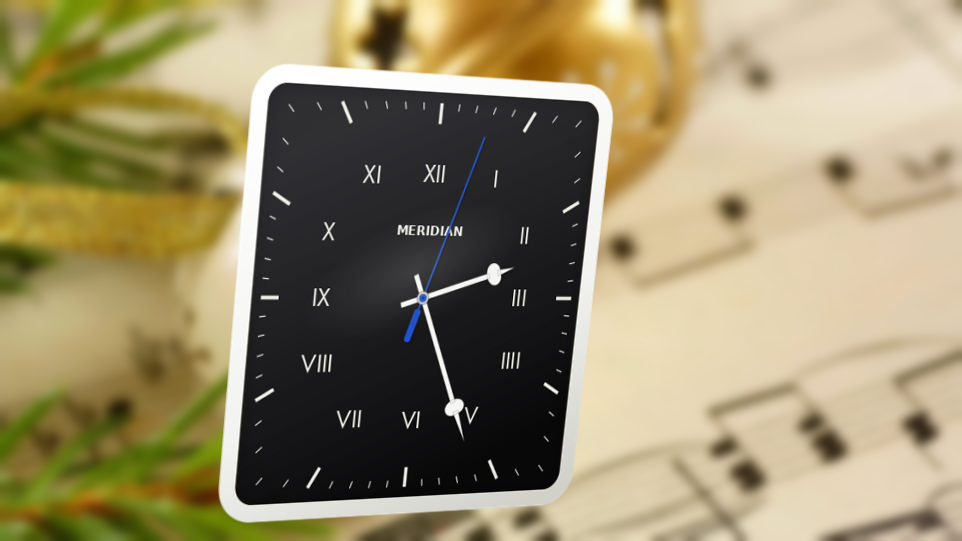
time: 2:26:03
